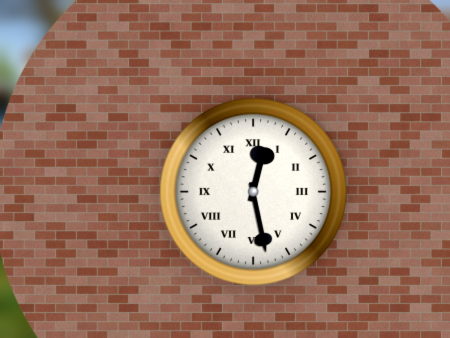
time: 12:28
